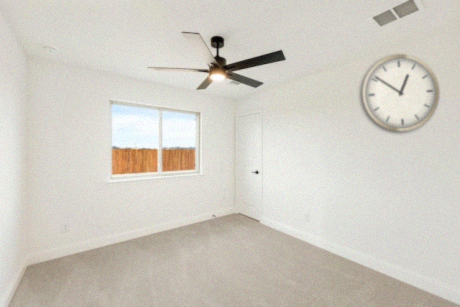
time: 12:51
